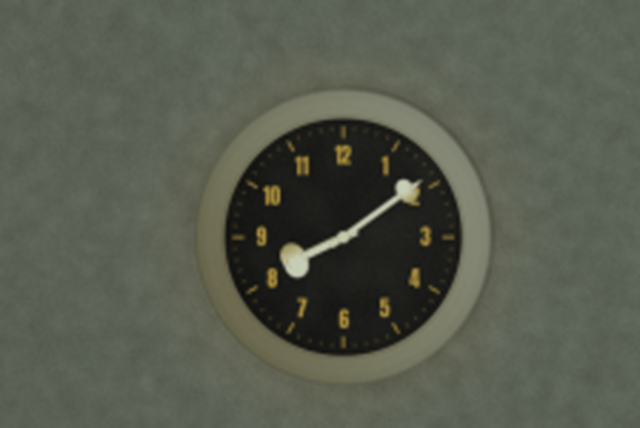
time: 8:09
